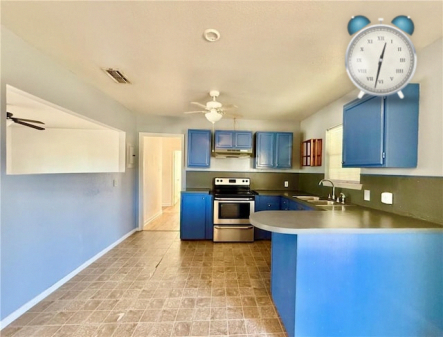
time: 12:32
